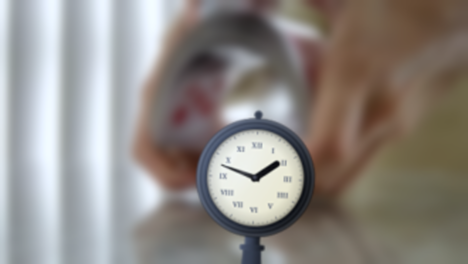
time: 1:48
